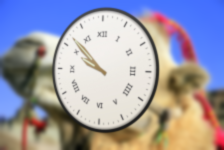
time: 9:52
